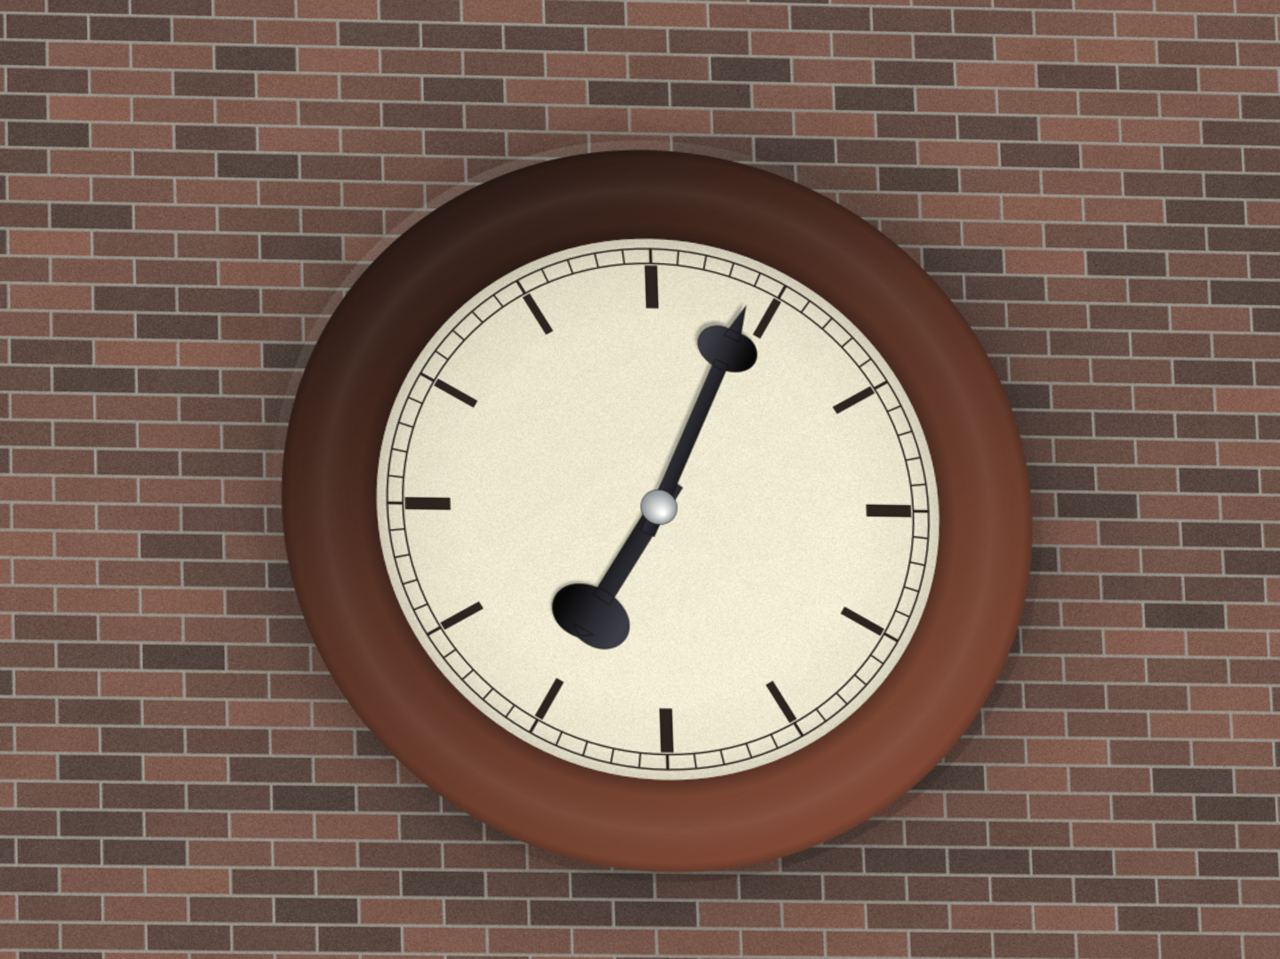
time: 7:04
